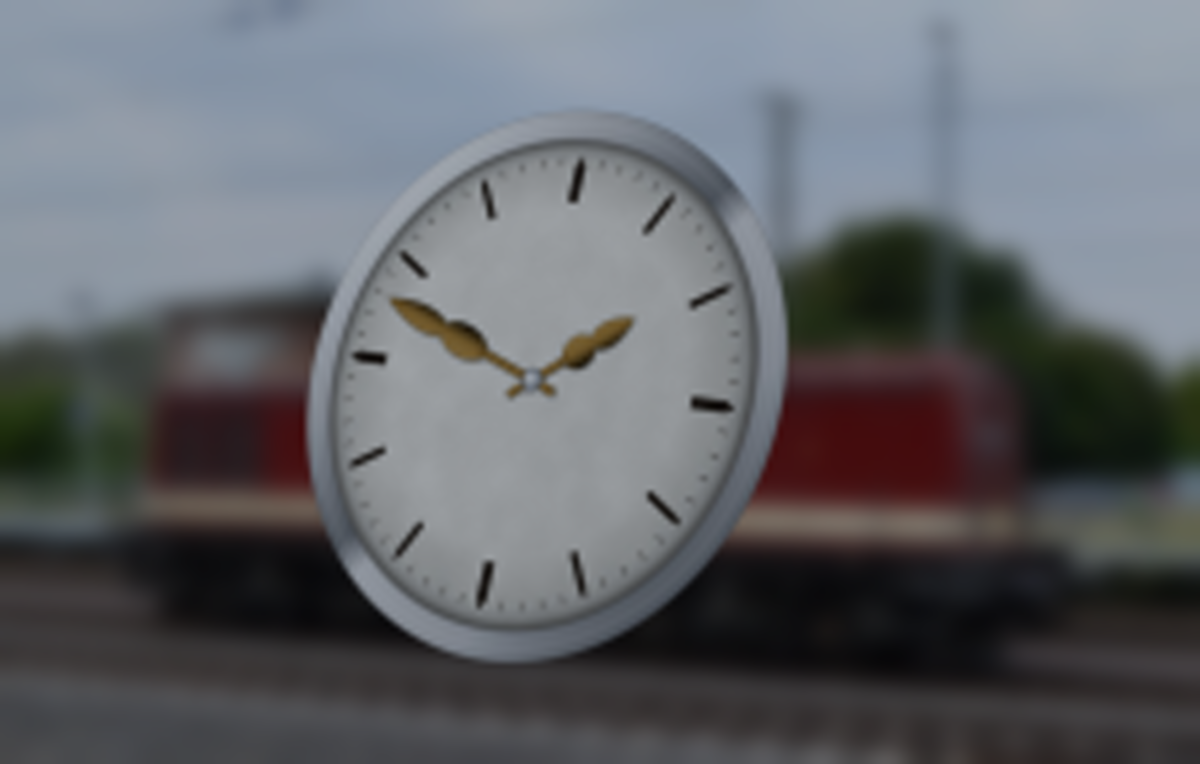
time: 1:48
